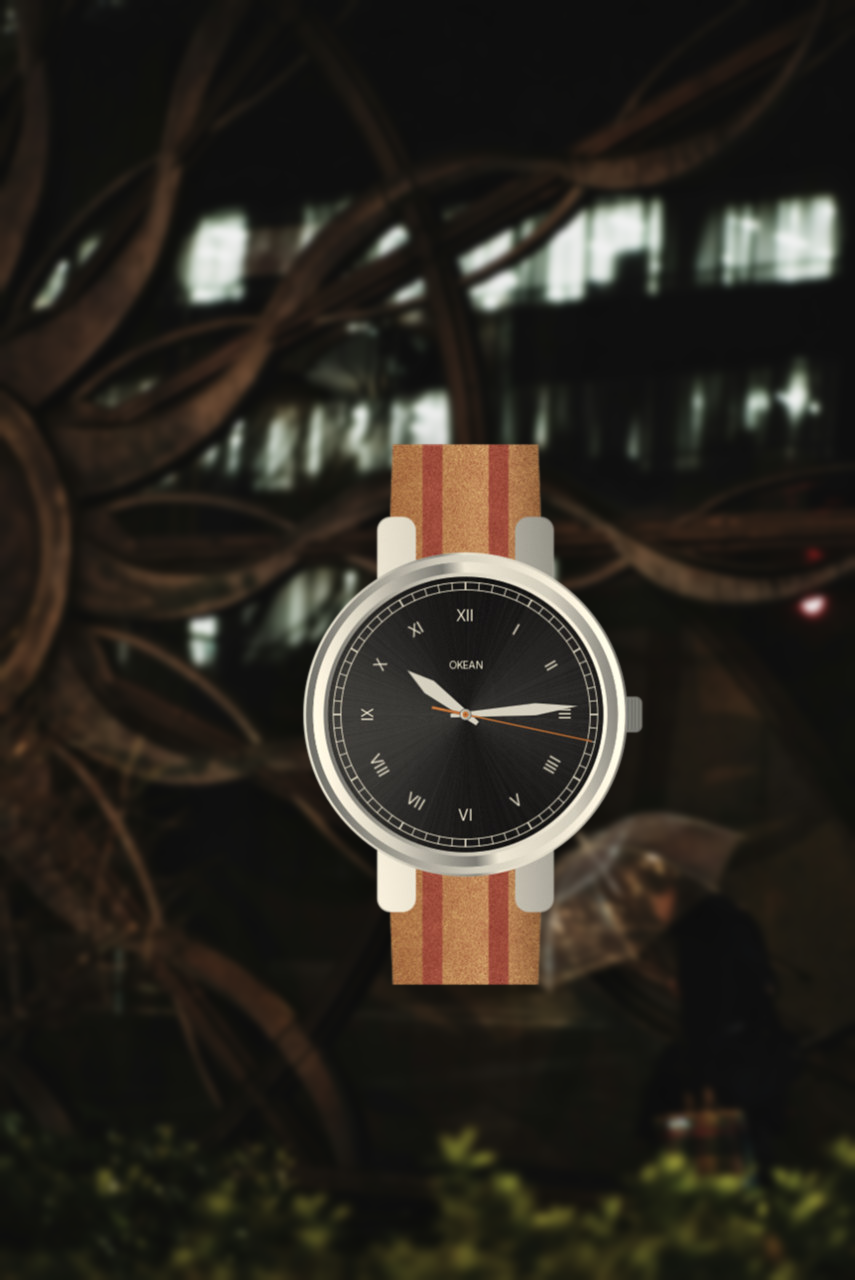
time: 10:14:17
